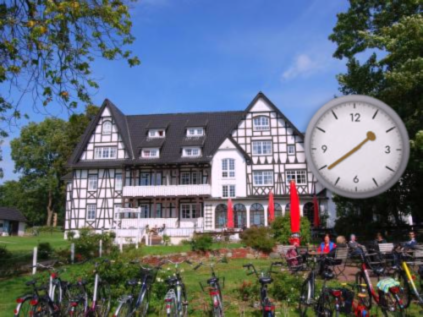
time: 1:39
